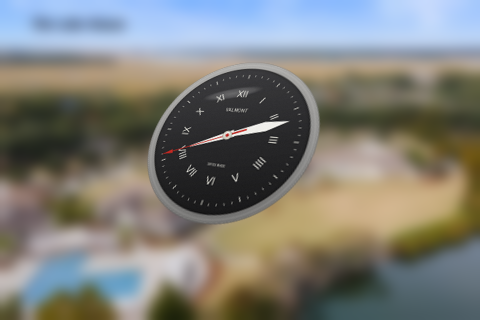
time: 8:11:41
